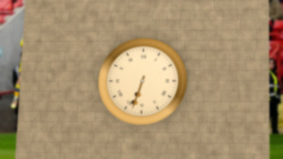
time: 6:33
